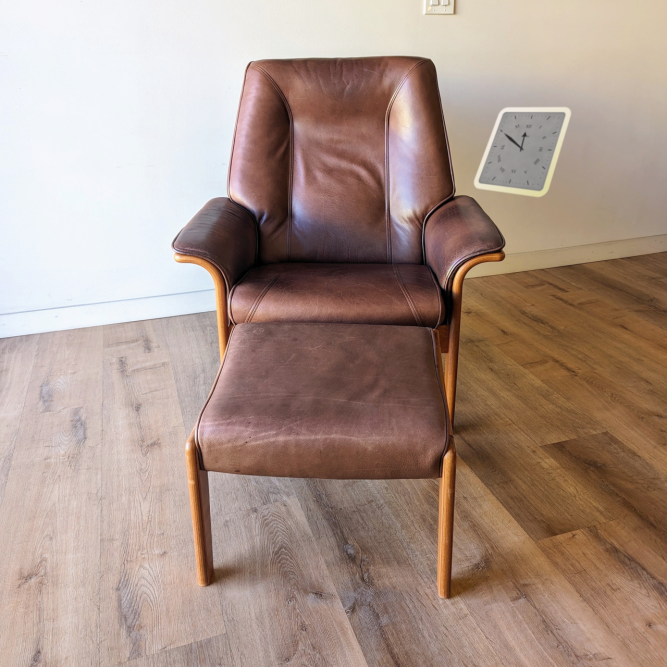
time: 11:50
